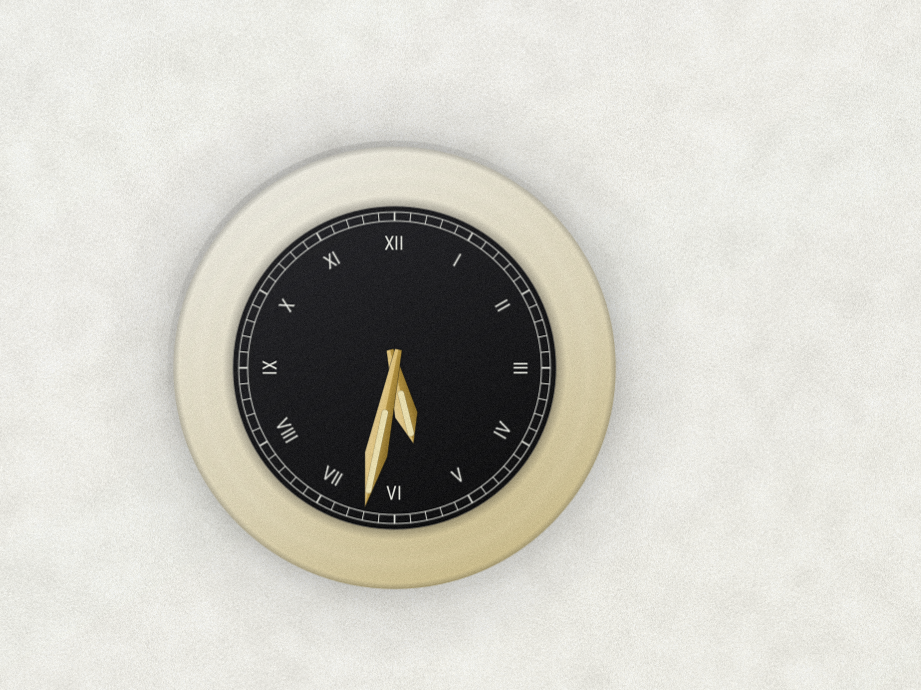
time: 5:32
